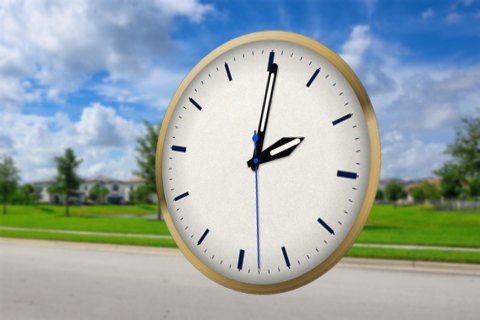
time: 2:00:28
